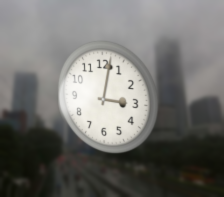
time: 3:02
